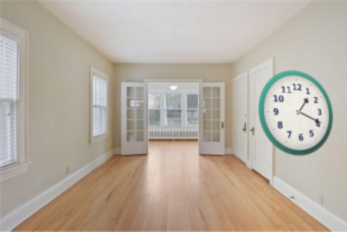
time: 1:19
